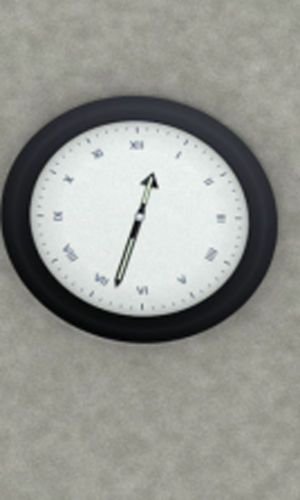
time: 12:33
